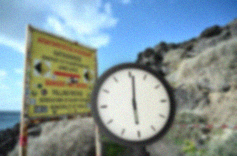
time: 6:01
